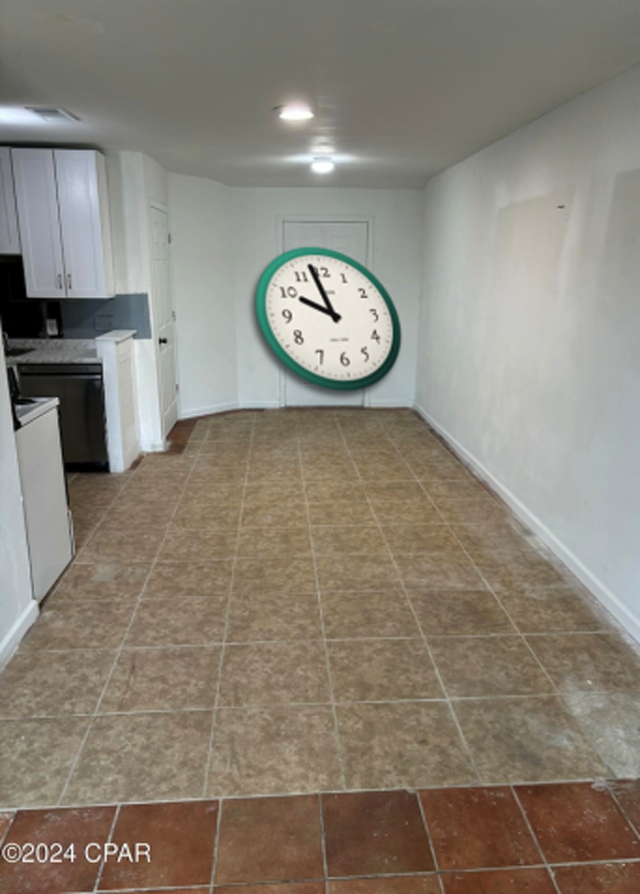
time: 9:58
